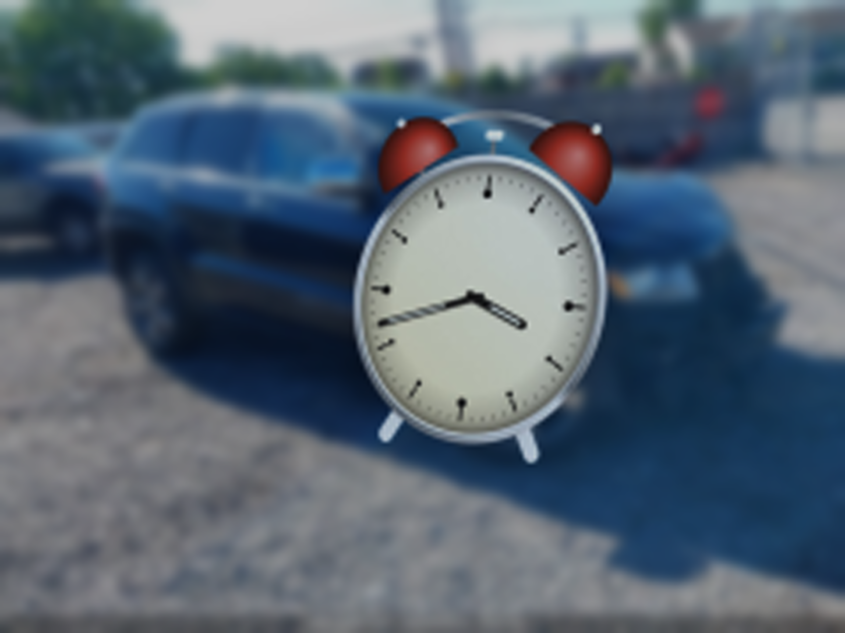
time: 3:42
